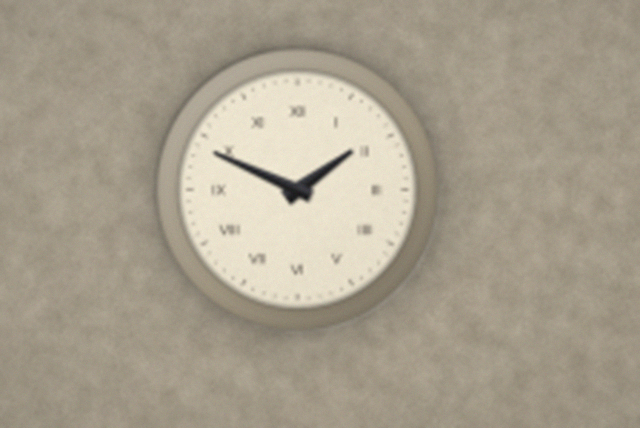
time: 1:49
